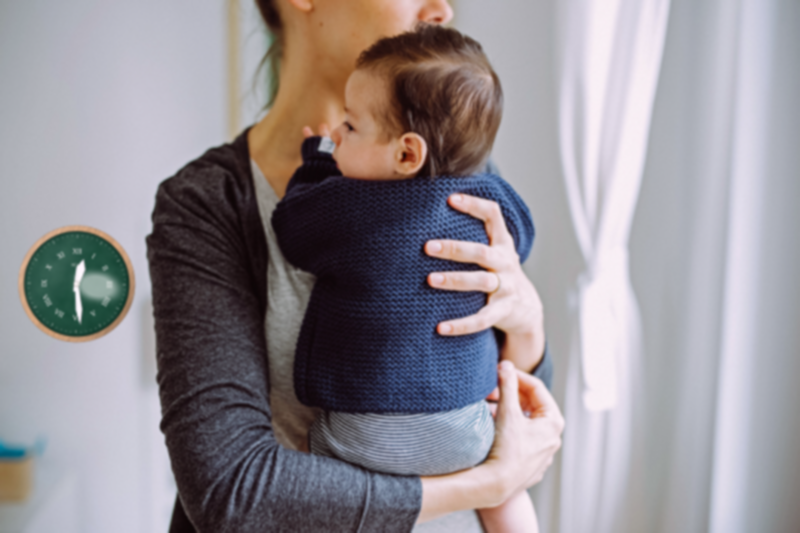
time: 12:29
